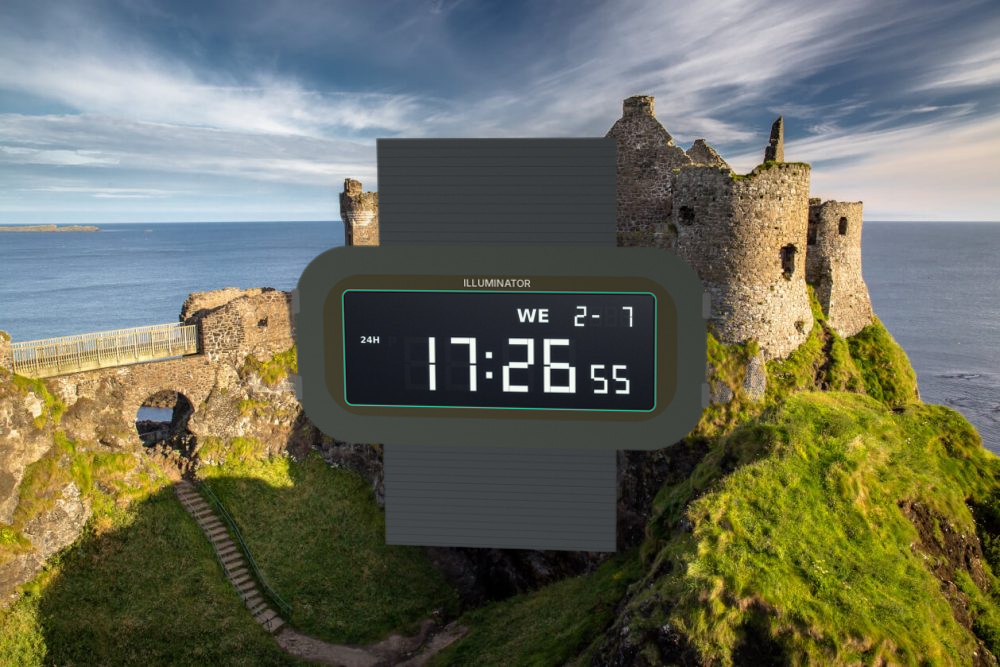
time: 17:26:55
